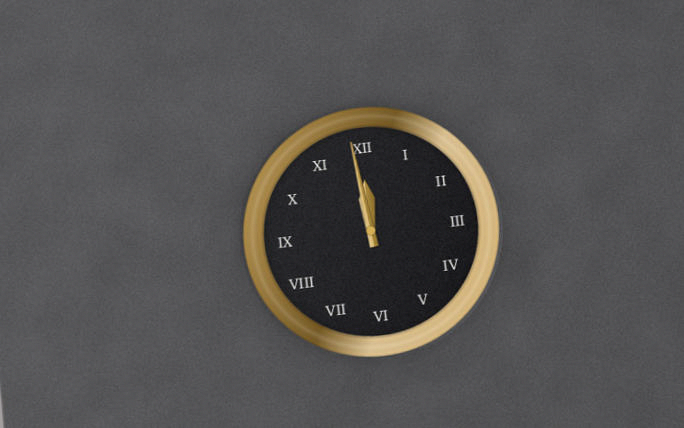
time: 11:59
